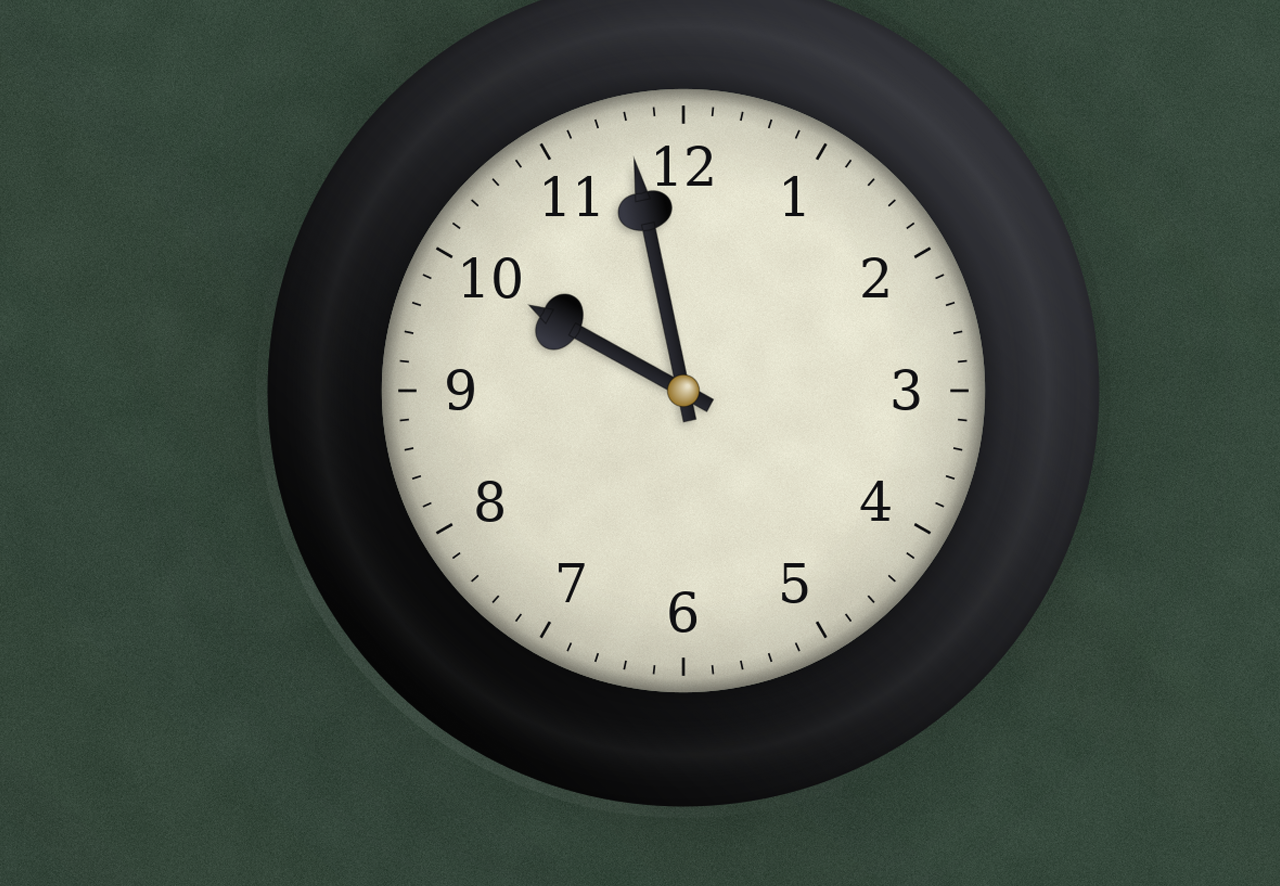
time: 9:58
